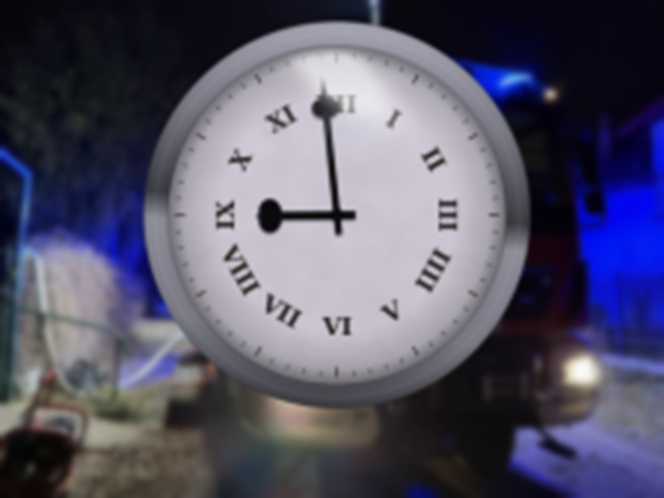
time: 8:59
